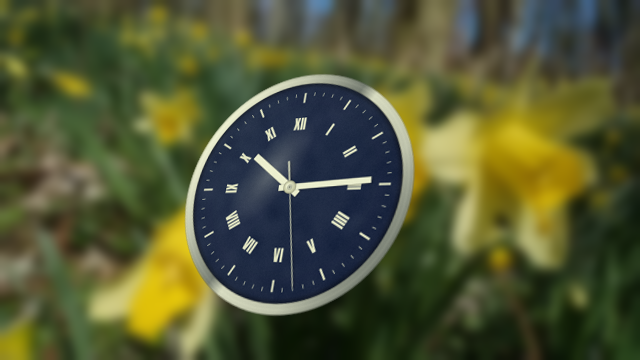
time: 10:14:28
